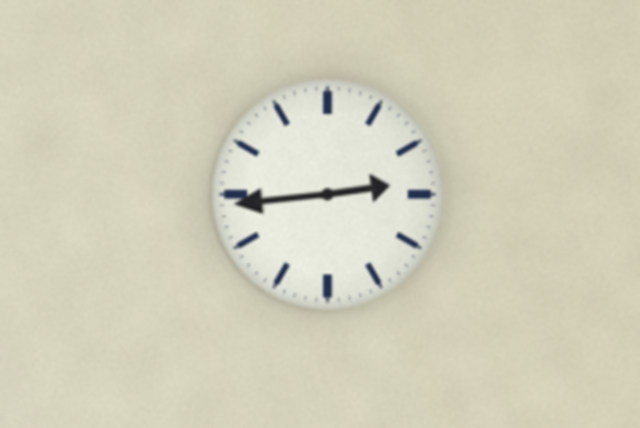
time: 2:44
